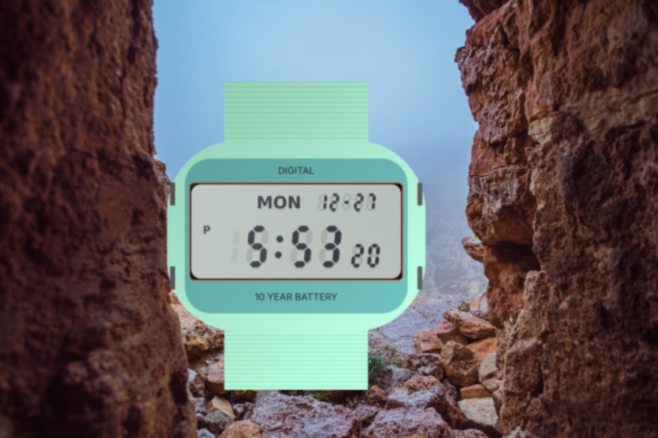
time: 5:53:20
